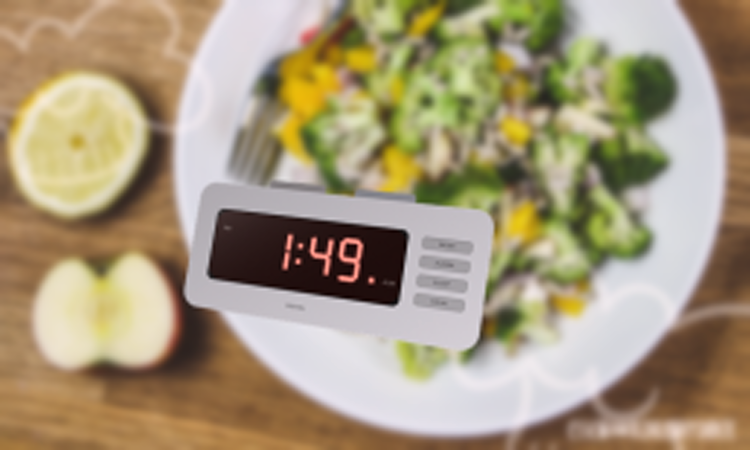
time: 1:49
